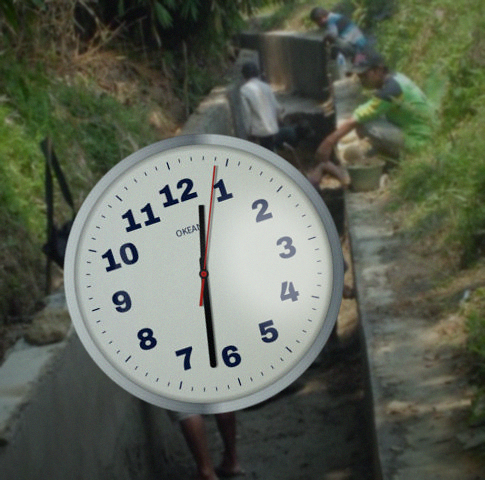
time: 12:32:04
